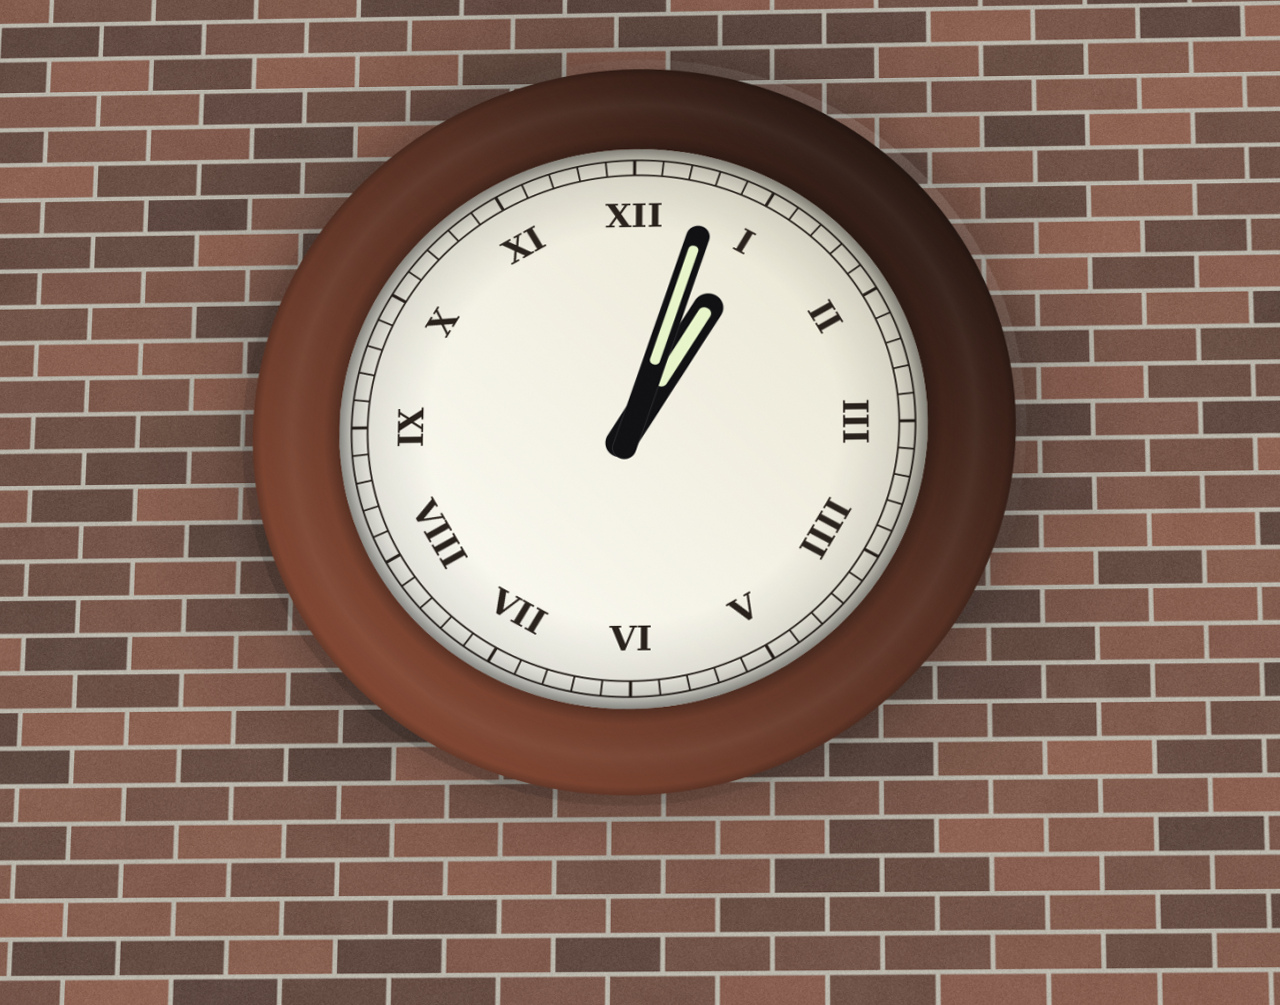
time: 1:03
